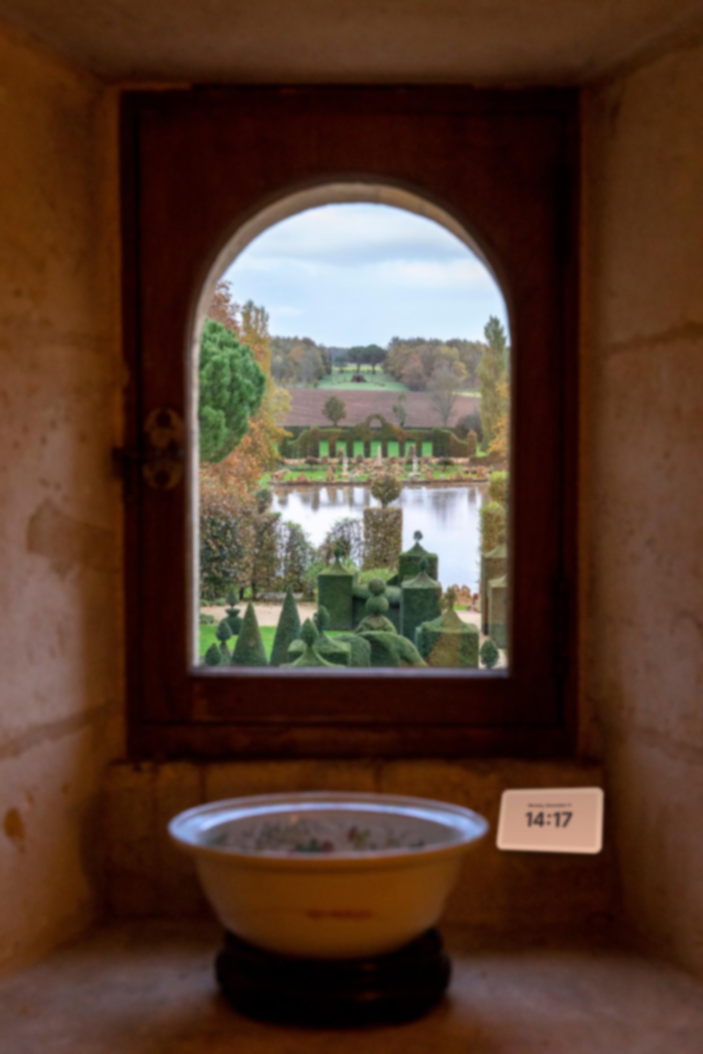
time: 14:17
